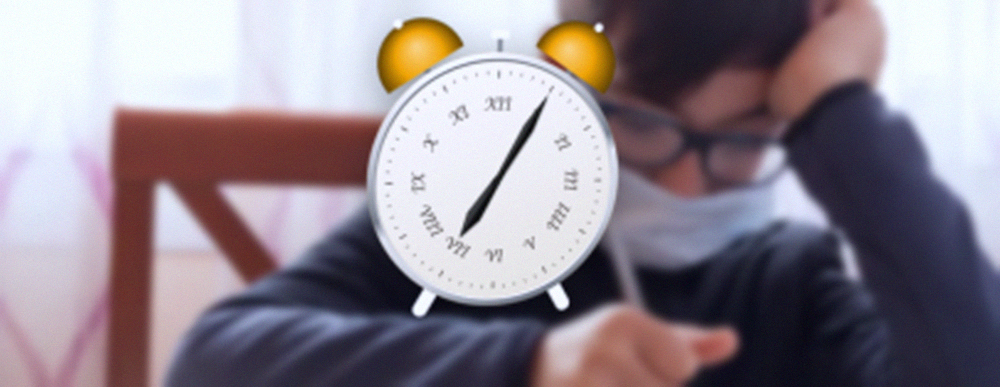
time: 7:05
